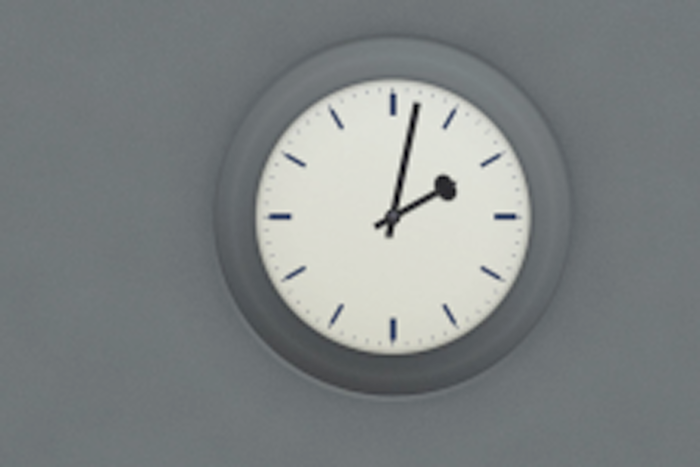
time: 2:02
